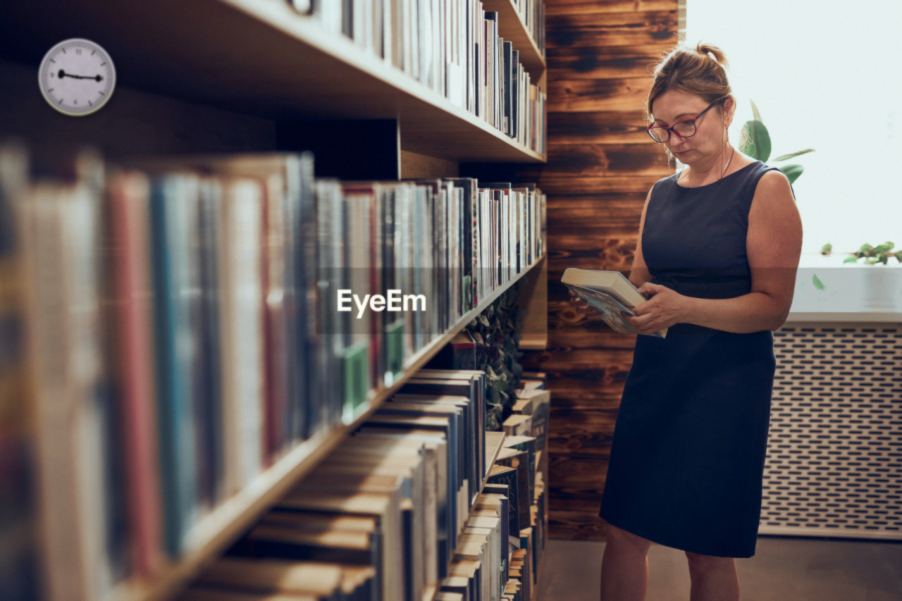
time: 9:15
